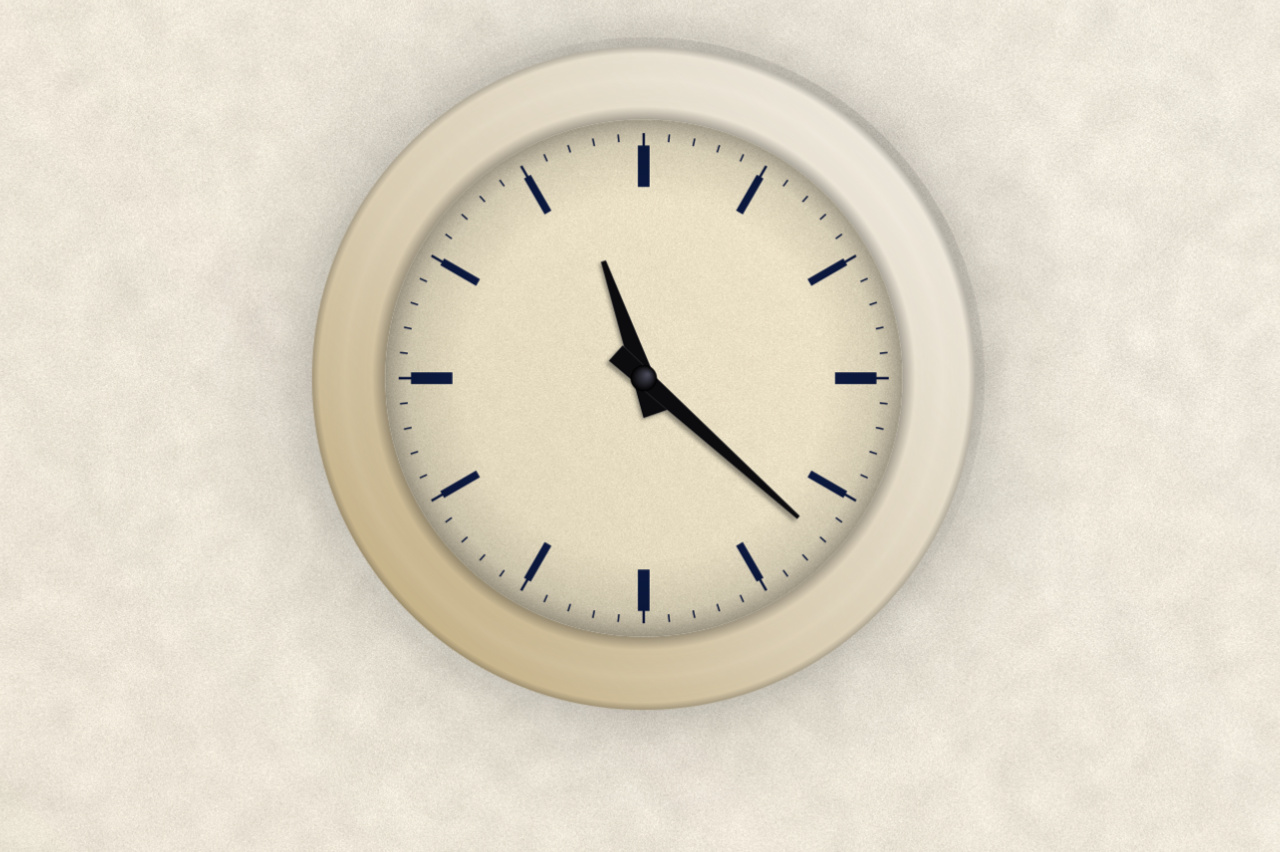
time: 11:22
